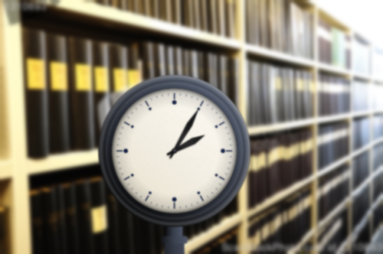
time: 2:05
